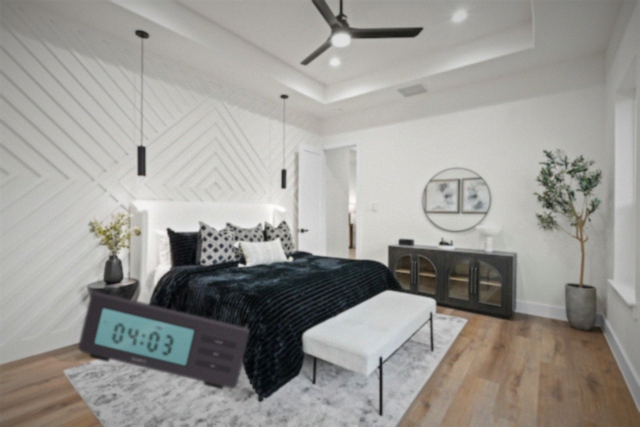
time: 4:03
